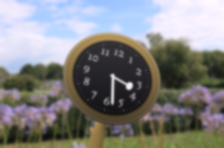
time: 3:28
